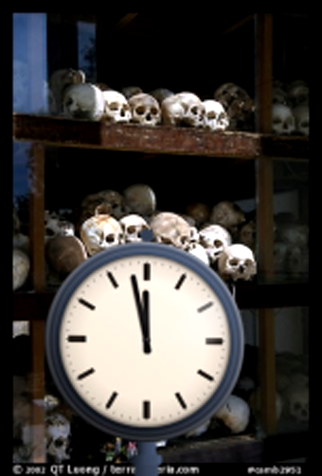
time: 11:58
